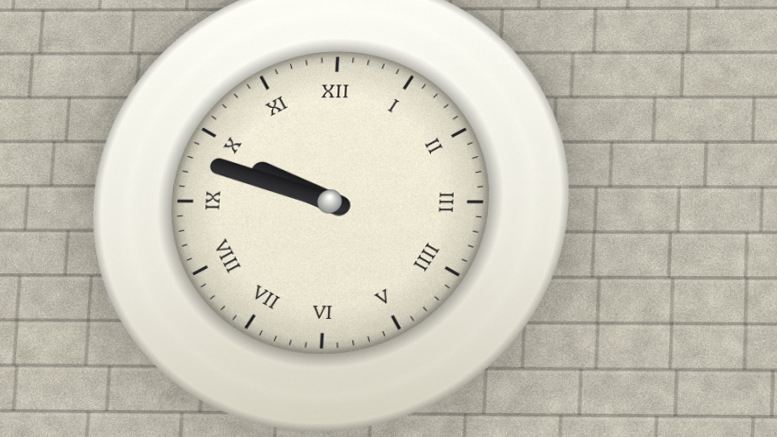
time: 9:48
